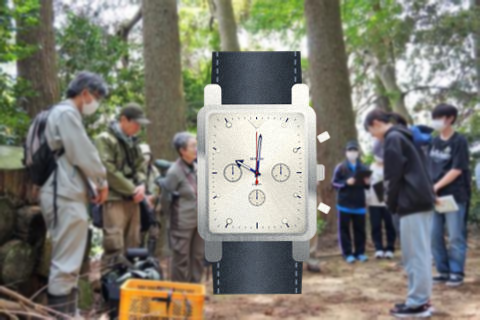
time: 10:01
